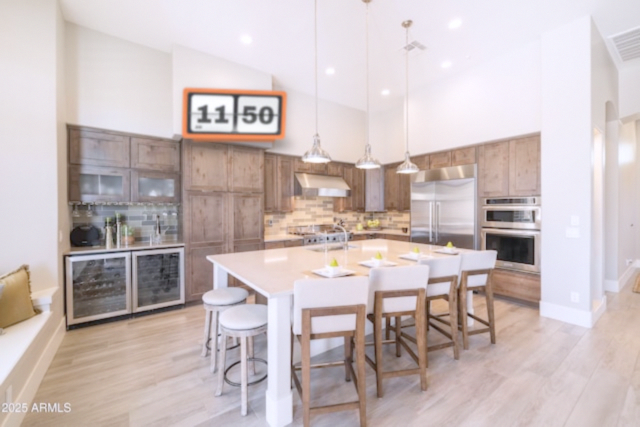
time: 11:50
